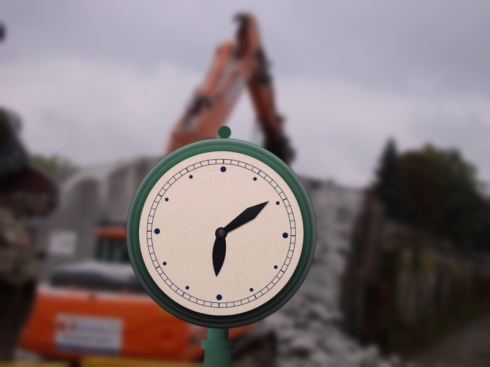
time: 6:09
